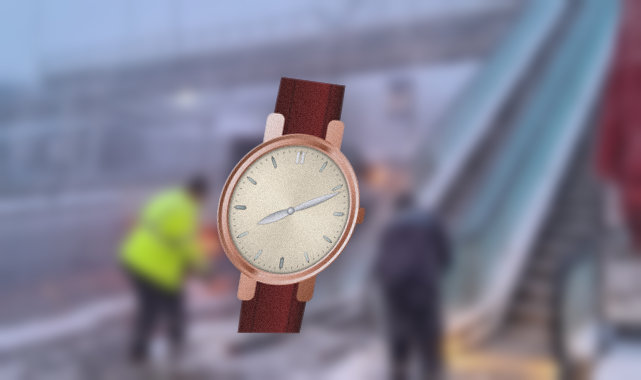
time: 8:11
